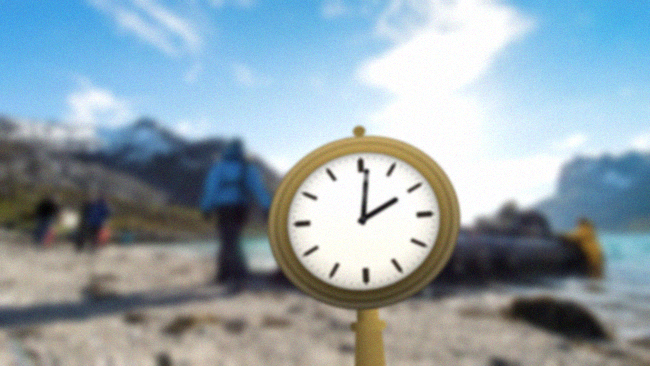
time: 2:01
